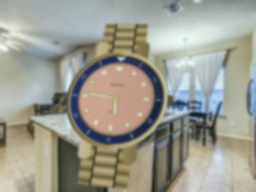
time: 5:46
